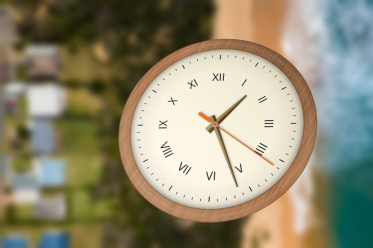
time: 1:26:21
